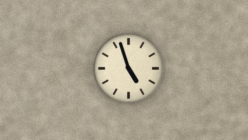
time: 4:57
